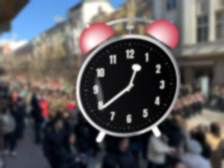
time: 12:39
